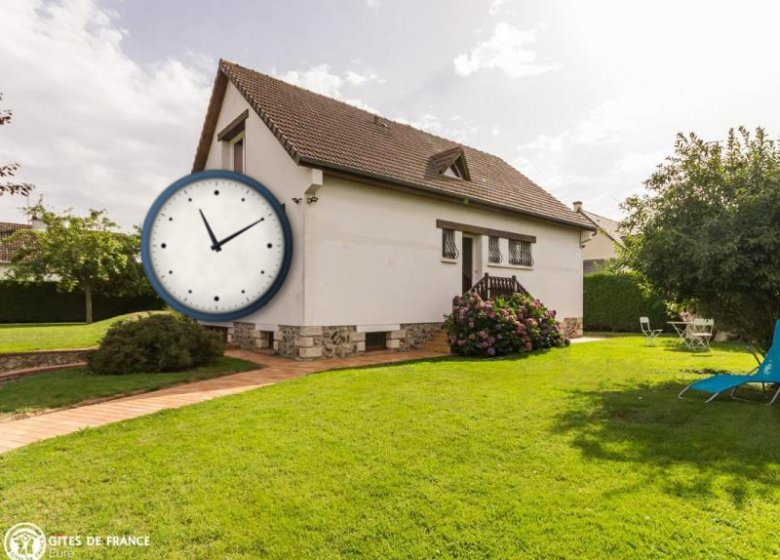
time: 11:10
